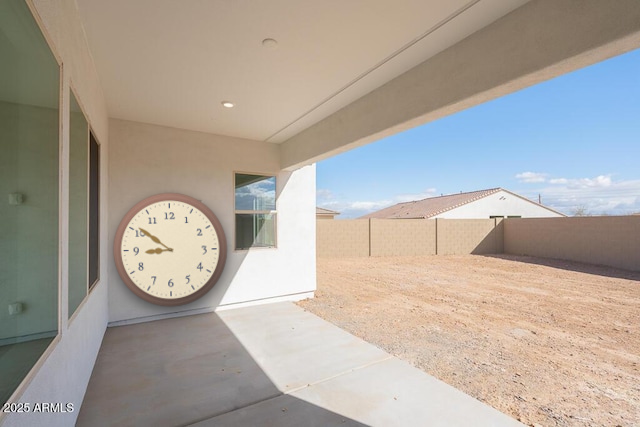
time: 8:51
